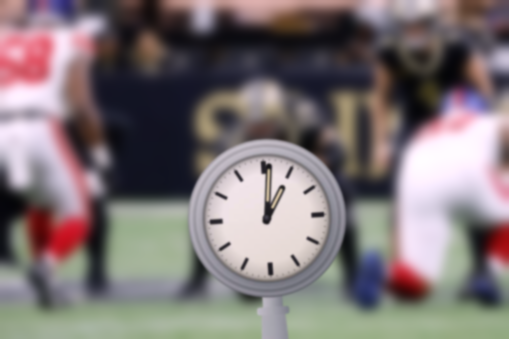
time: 1:01
